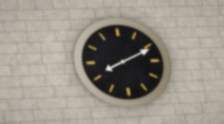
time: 8:11
